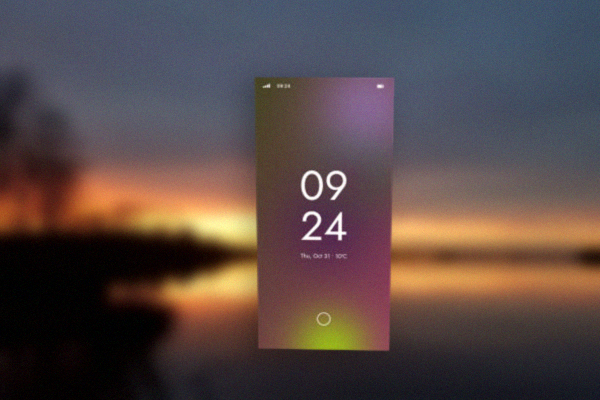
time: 9:24
